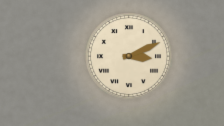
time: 3:11
